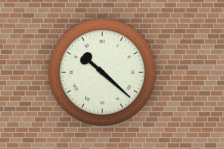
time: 10:22
